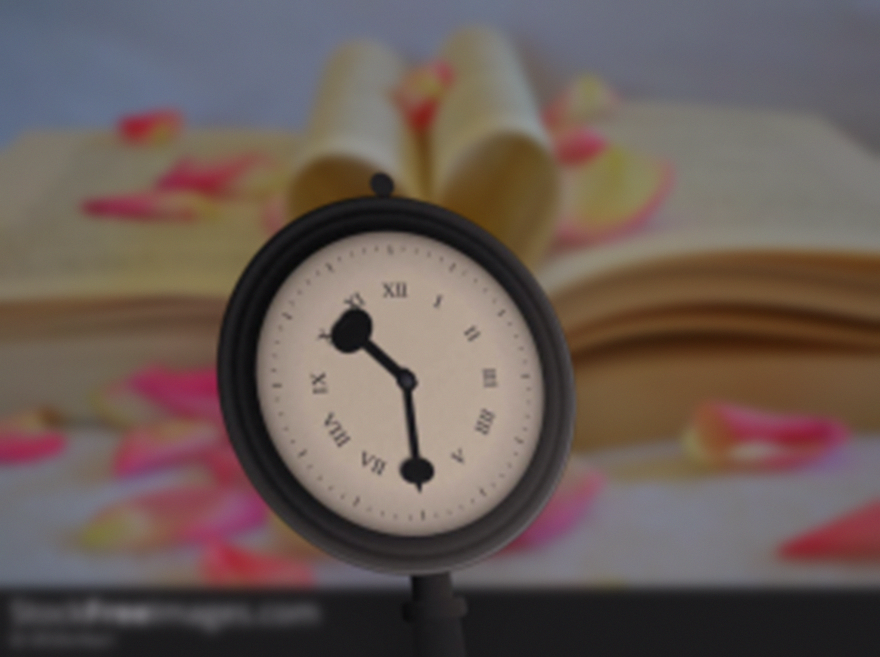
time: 10:30
